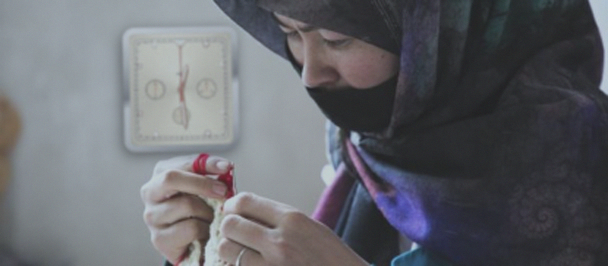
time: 12:29
